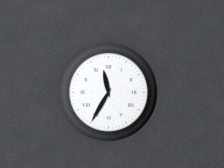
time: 11:35
